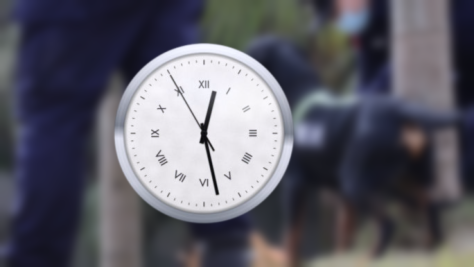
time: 12:27:55
